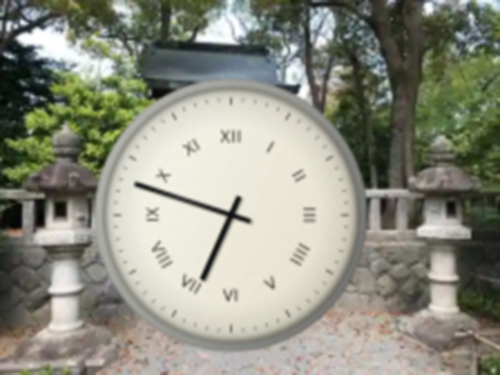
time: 6:48
